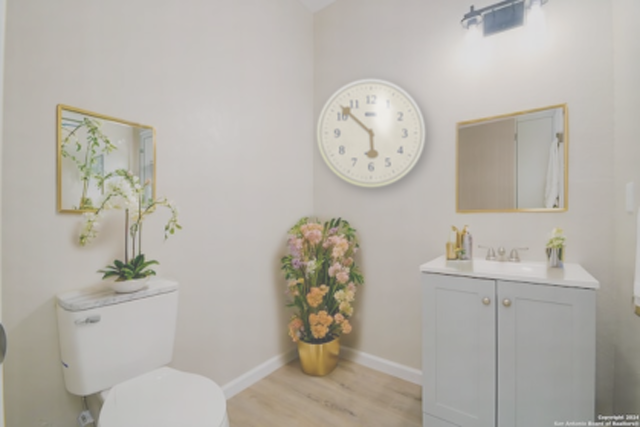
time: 5:52
